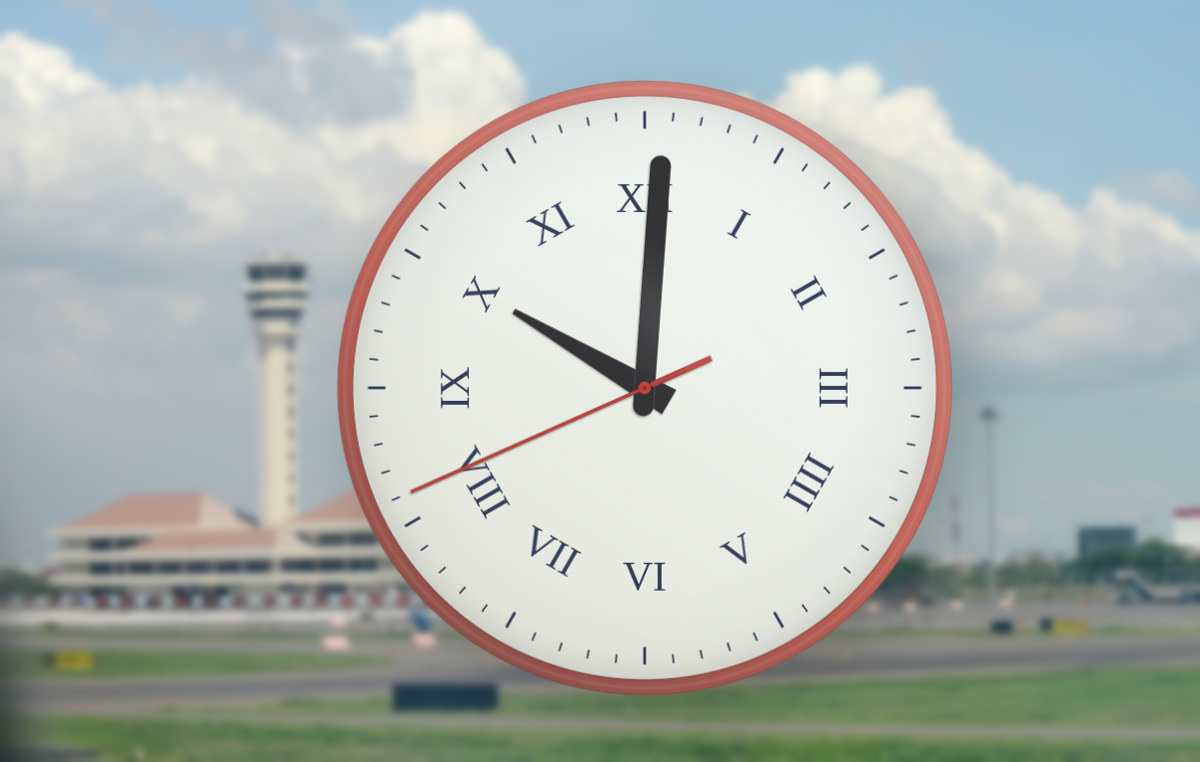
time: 10:00:41
